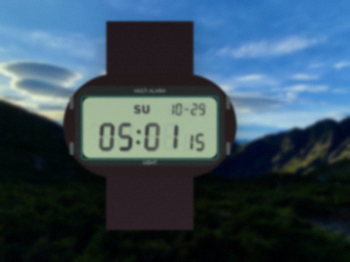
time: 5:01:15
